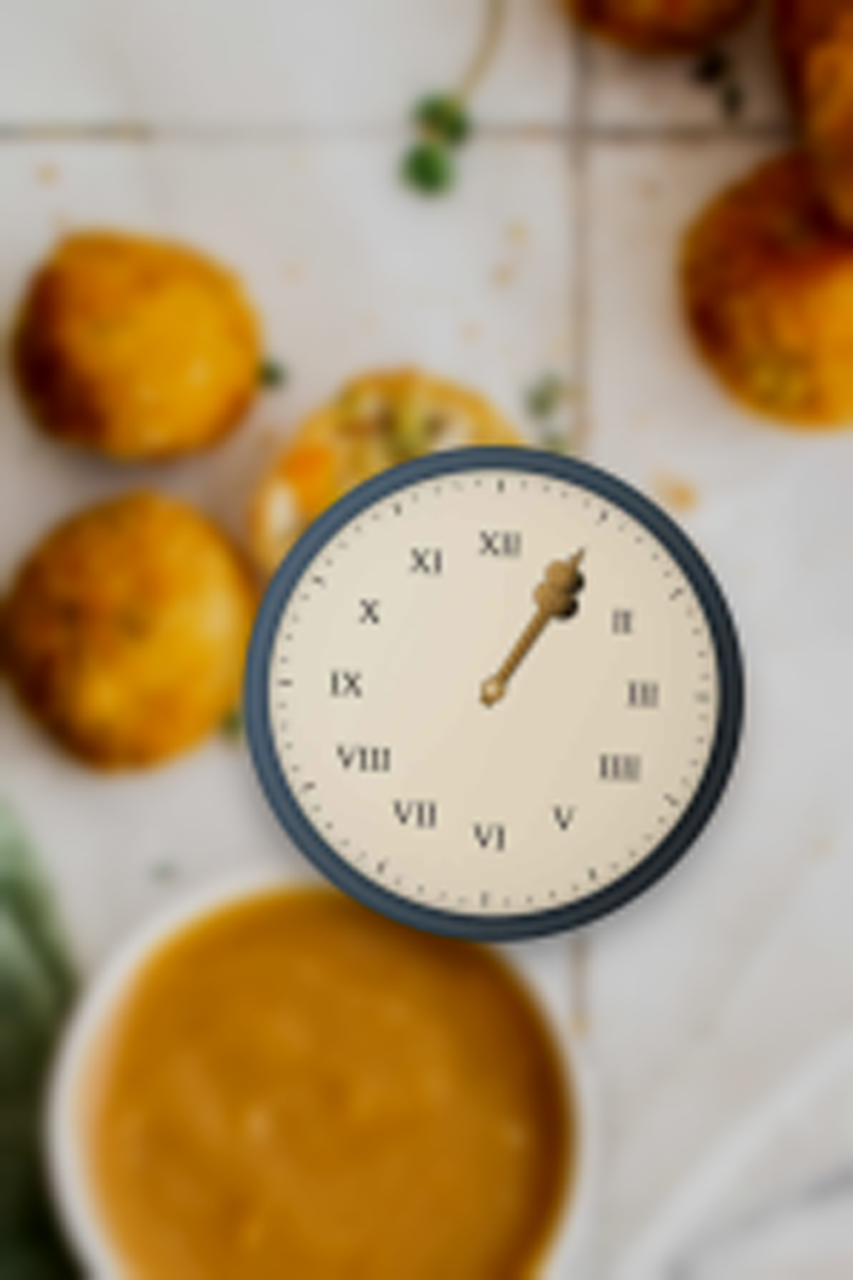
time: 1:05
